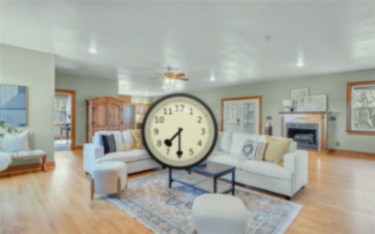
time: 7:30
